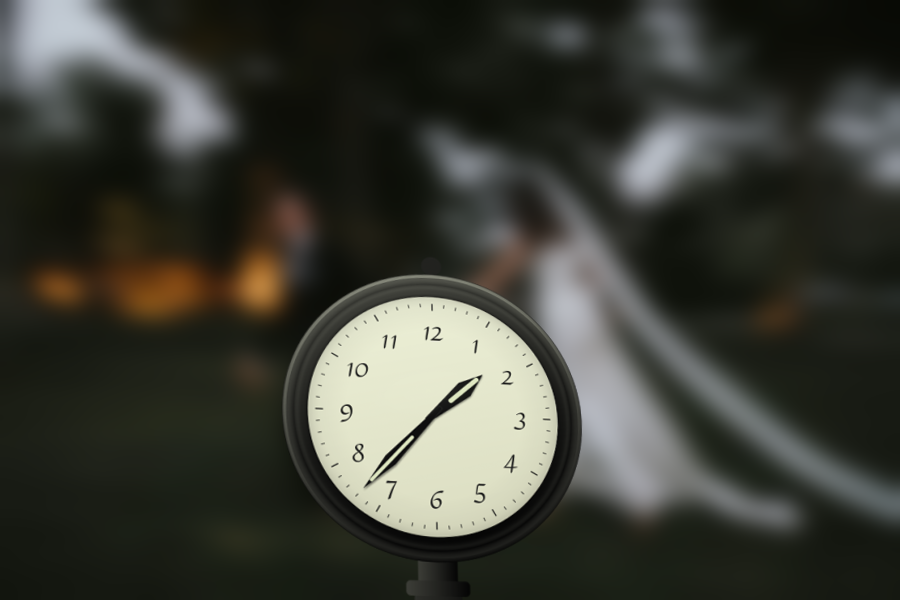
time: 1:37
